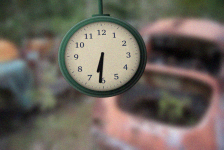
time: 6:31
